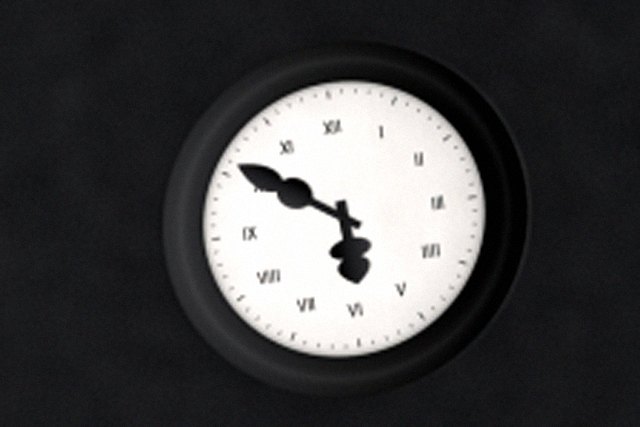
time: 5:51
